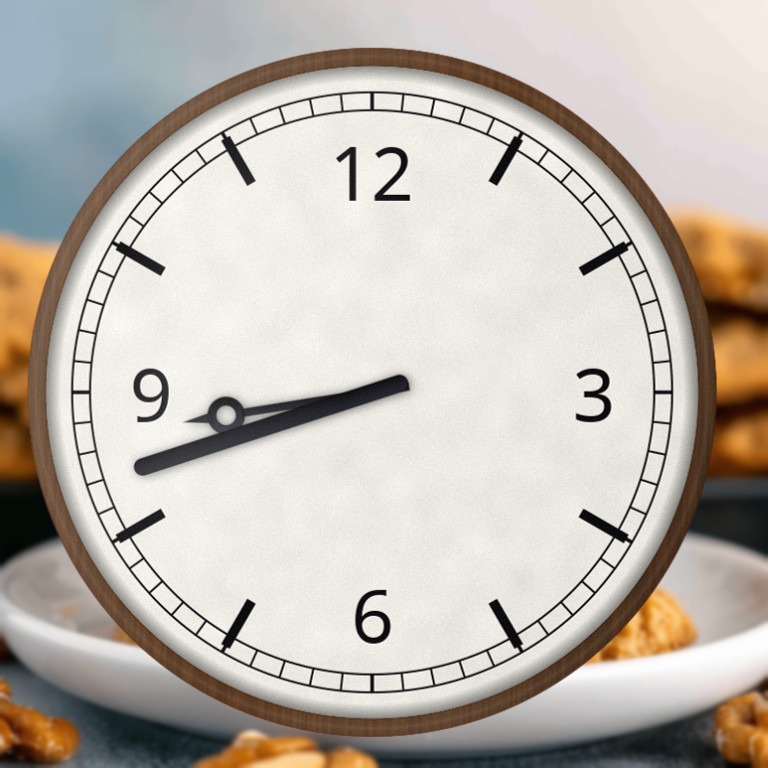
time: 8:42
